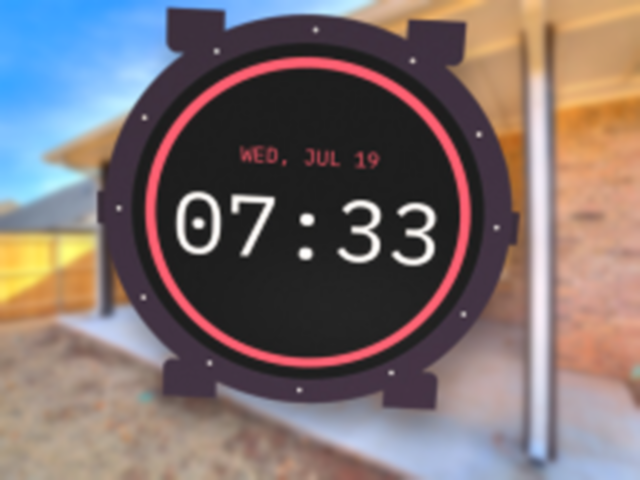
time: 7:33
